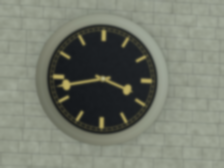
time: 3:43
